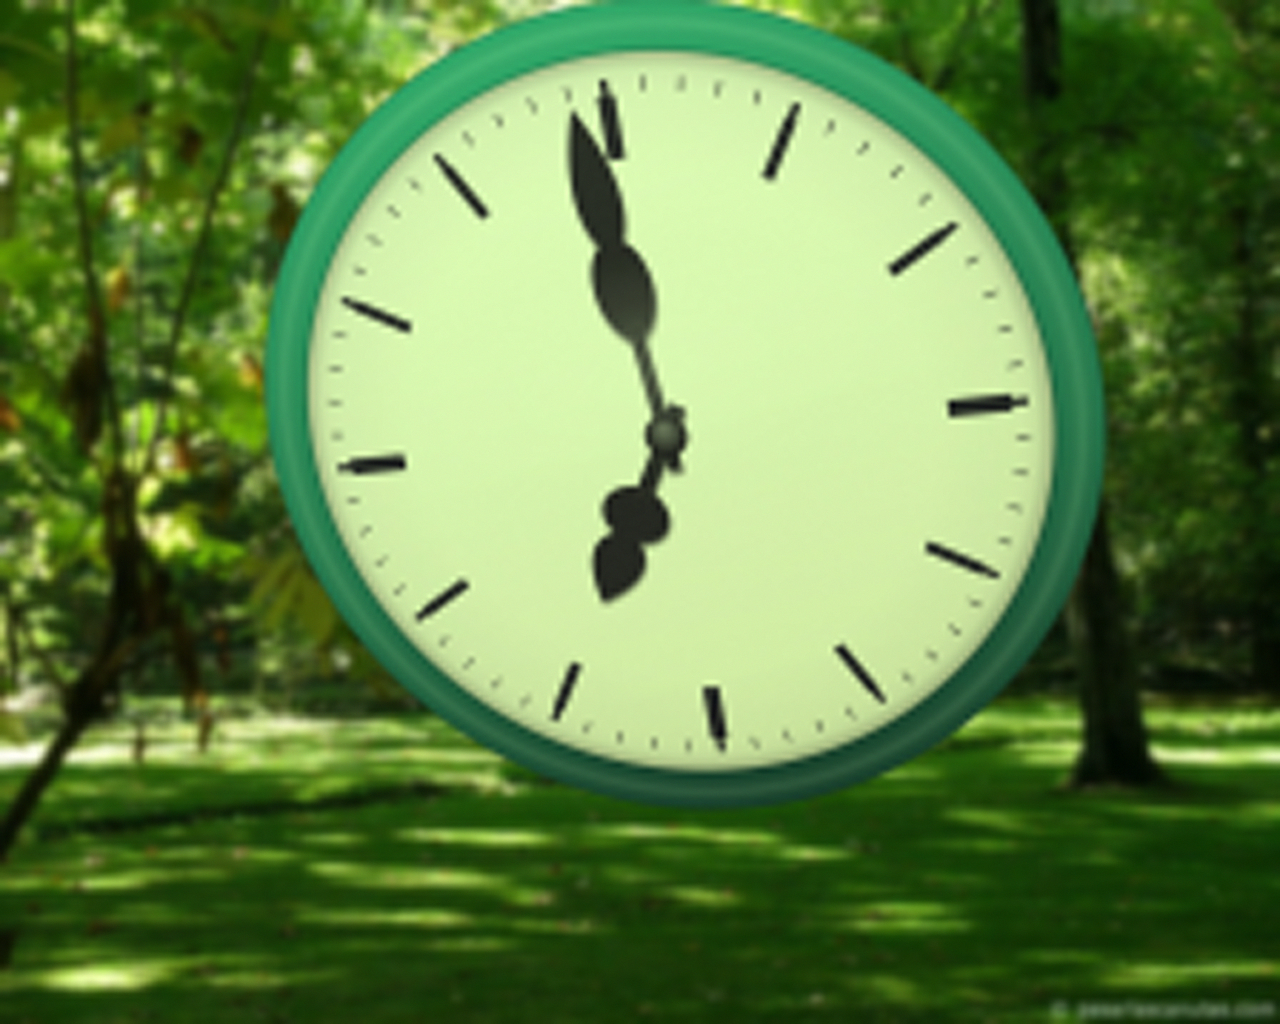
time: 6:59
